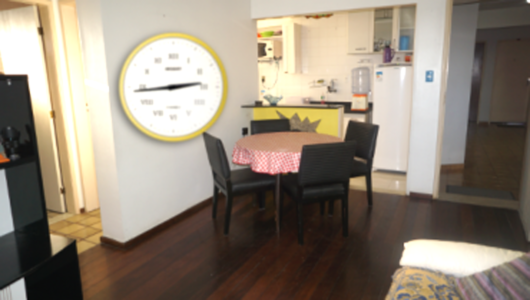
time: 2:44
